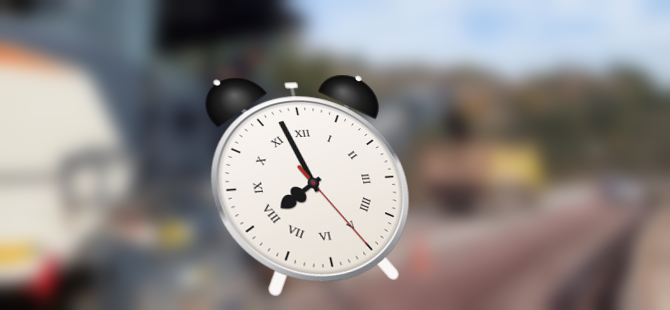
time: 7:57:25
